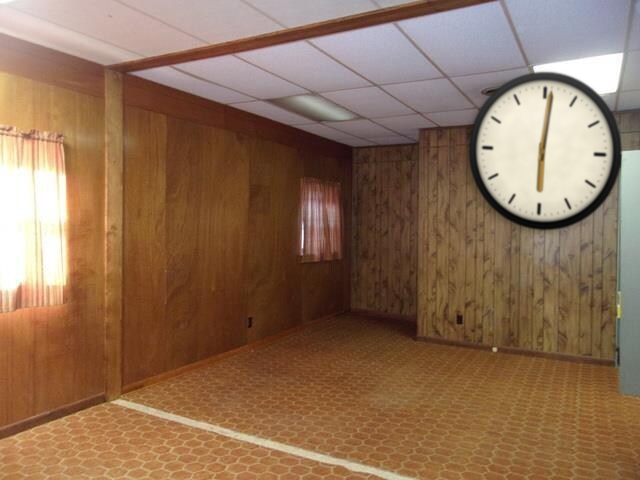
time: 6:01
